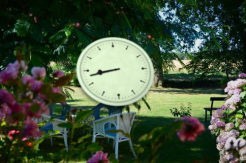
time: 8:43
